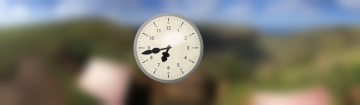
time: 6:43
